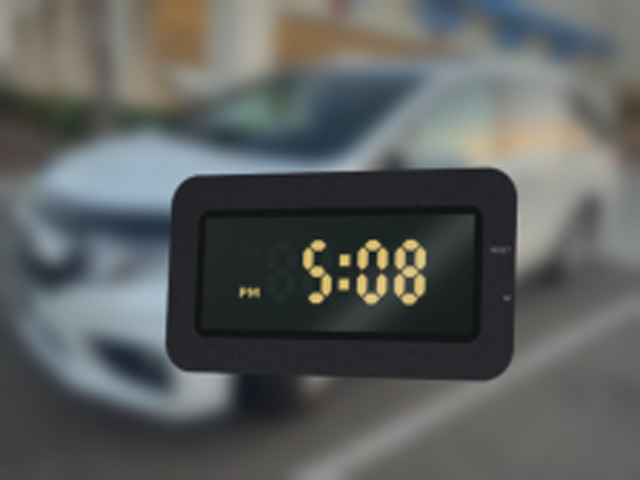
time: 5:08
